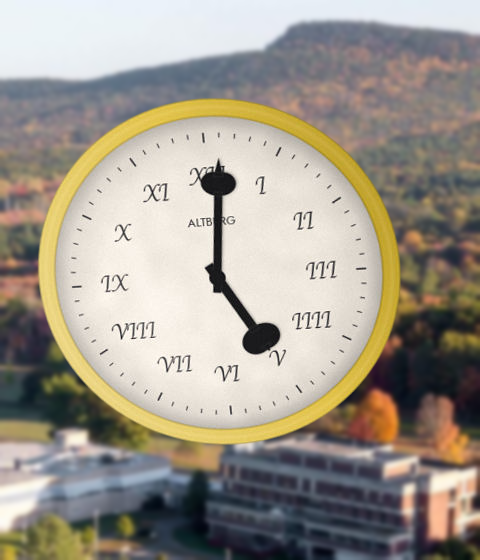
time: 5:01
